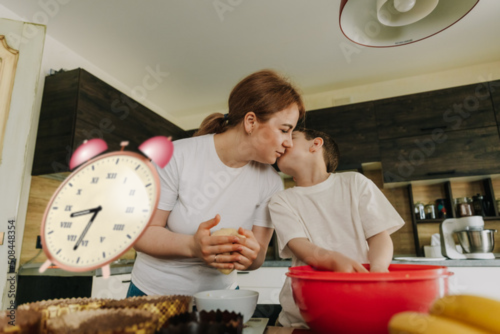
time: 8:32
